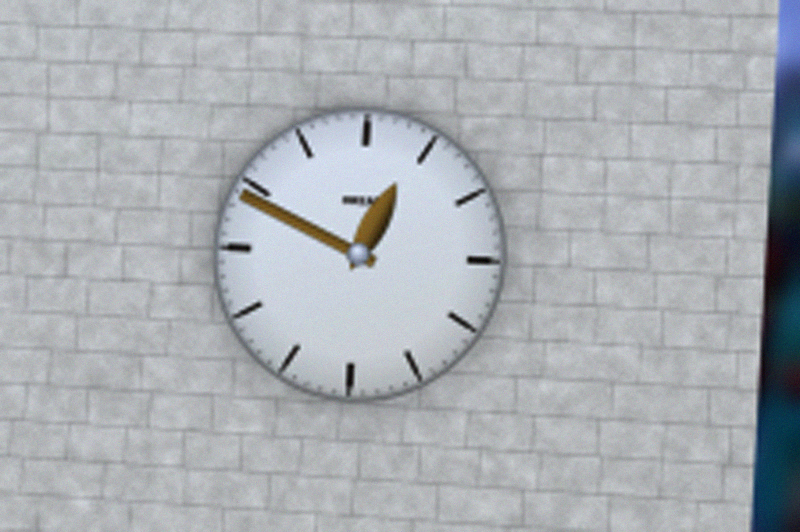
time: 12:49
